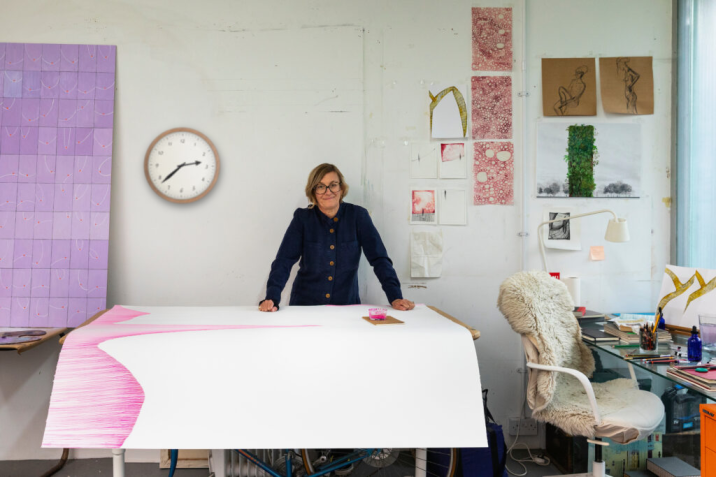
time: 2:38
